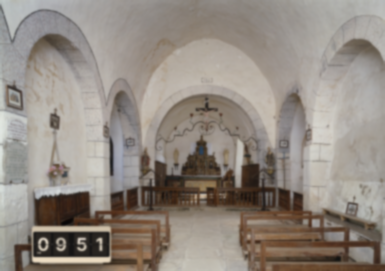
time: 9:51
